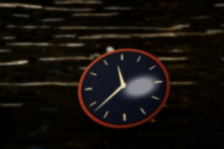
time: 11:38
